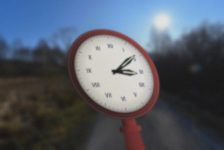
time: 3:09
